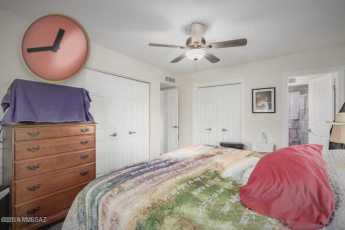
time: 12:44
